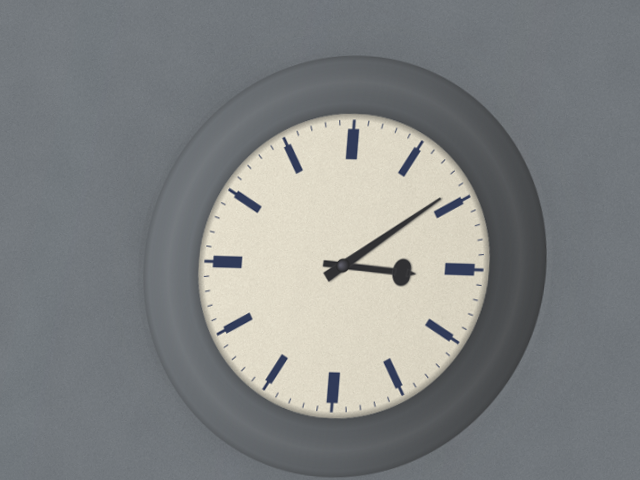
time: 3:09
